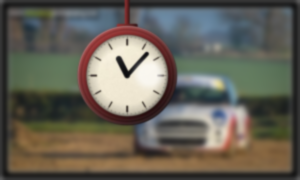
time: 11:07
